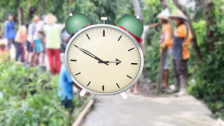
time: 2:50
